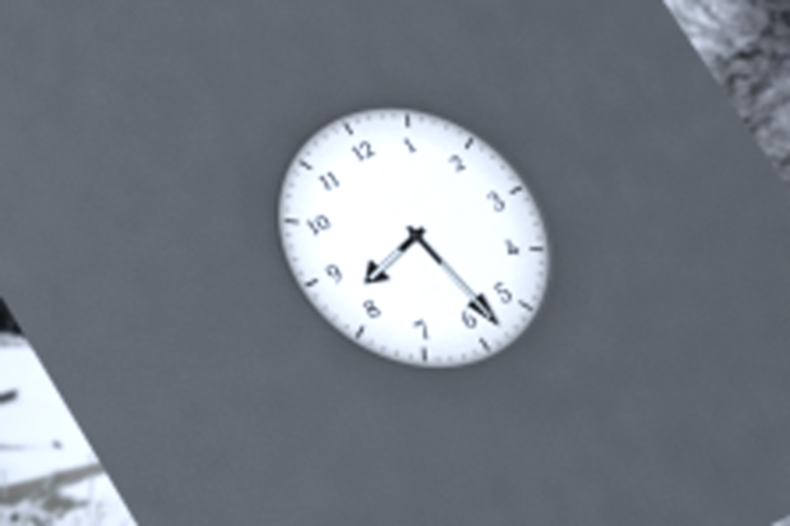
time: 8:28
